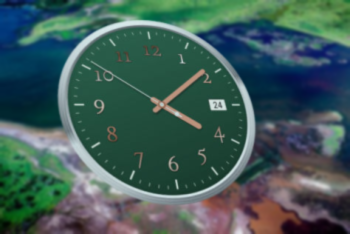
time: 4:08:51
